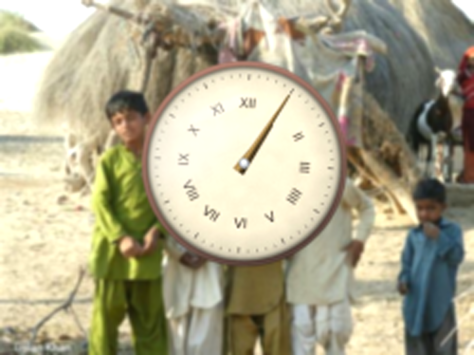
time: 1:05
